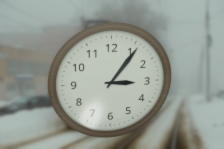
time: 3:06
